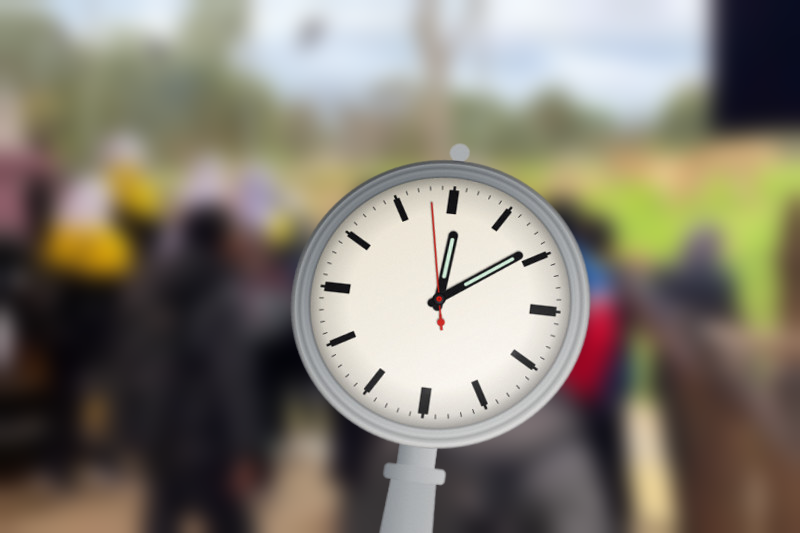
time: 12:08:58
